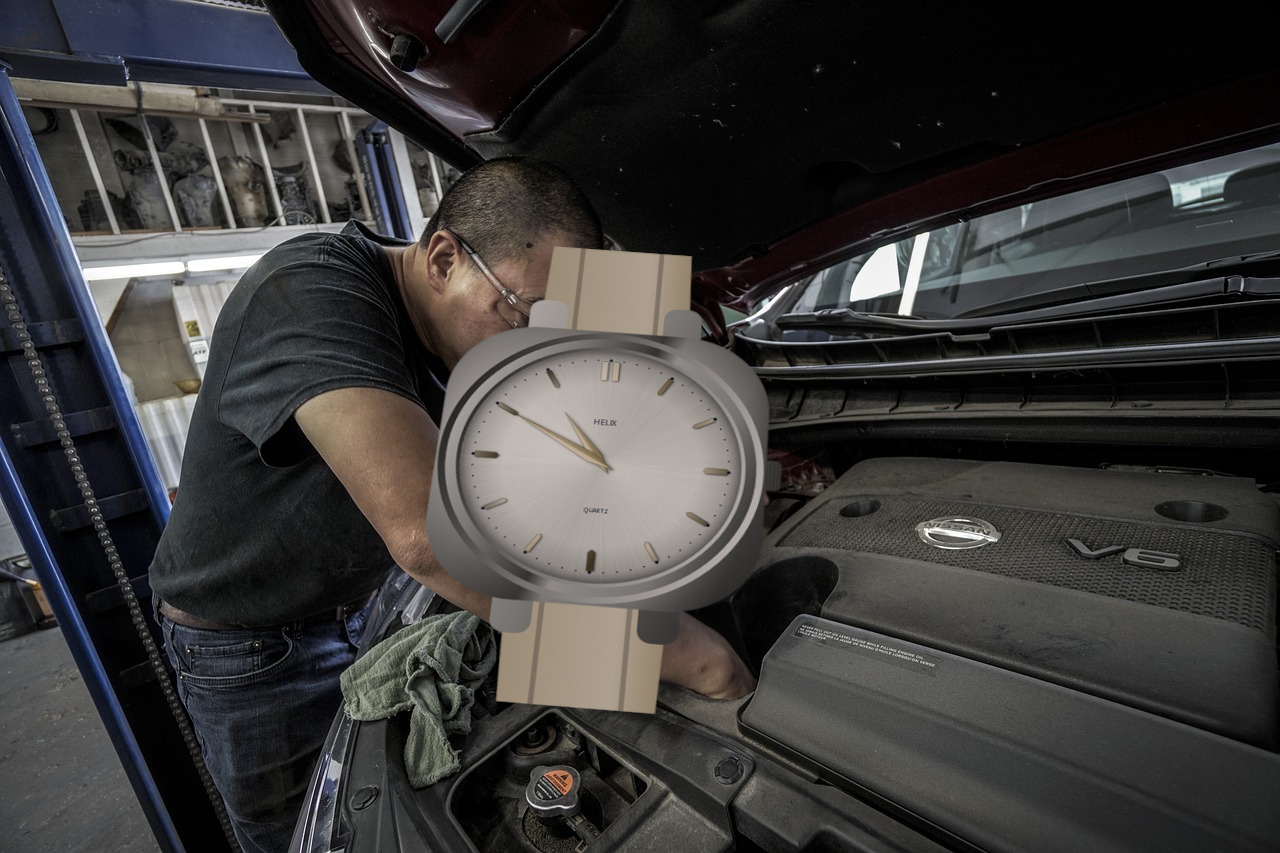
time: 10:50
